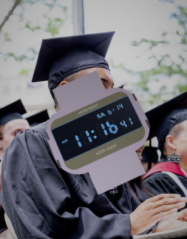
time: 11:16:41
